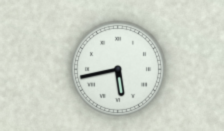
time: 5:43
